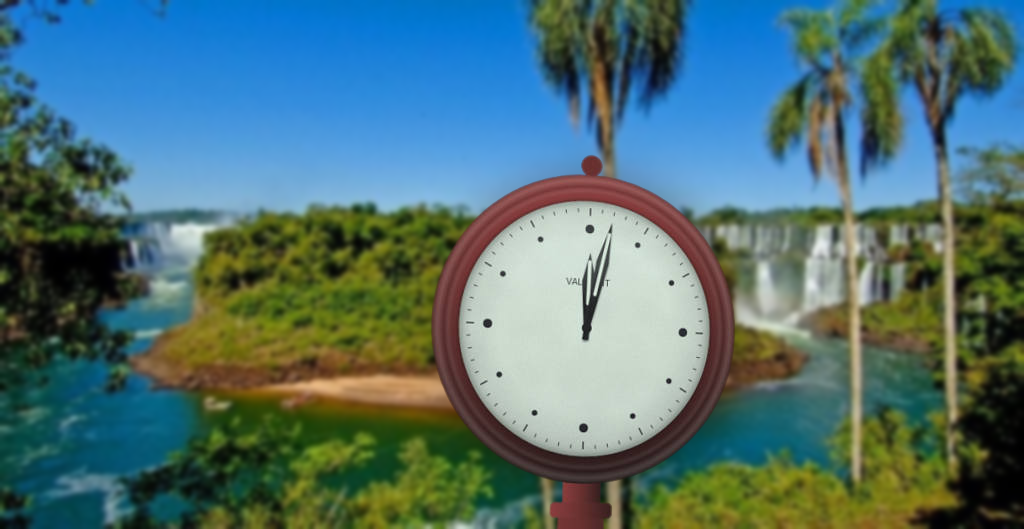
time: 12:02
